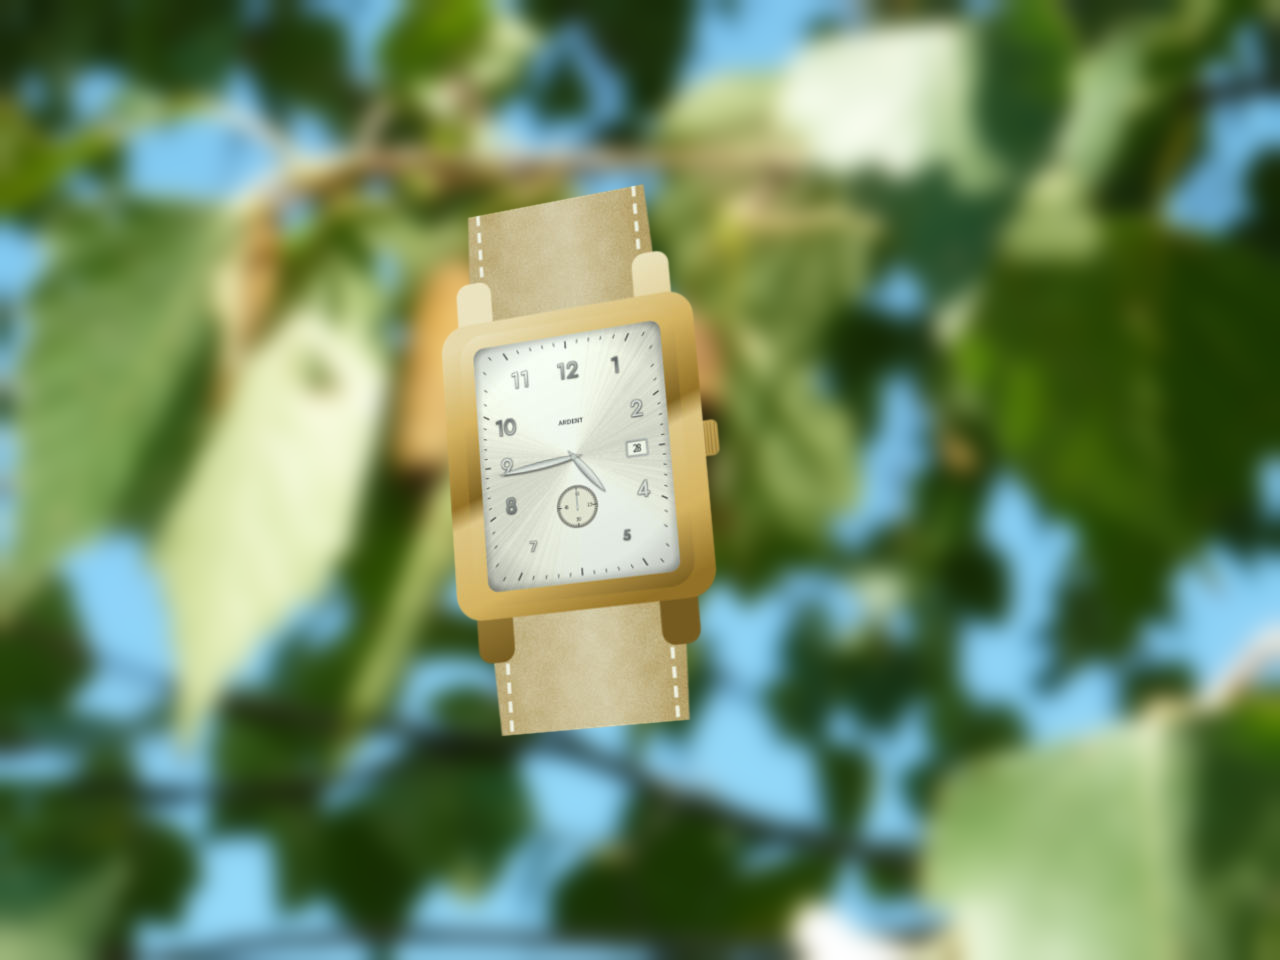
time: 4:44
